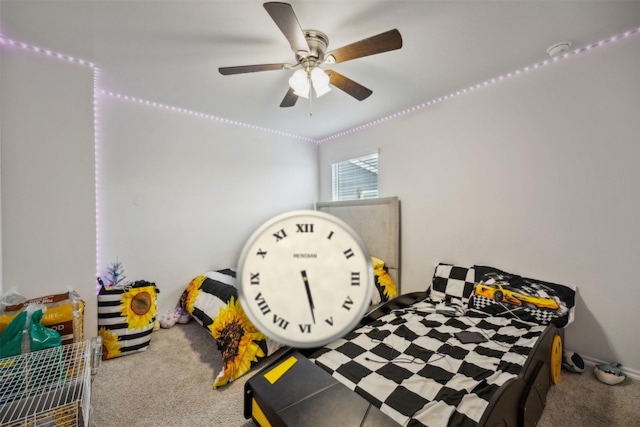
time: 5:28
